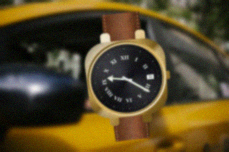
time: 9:21
